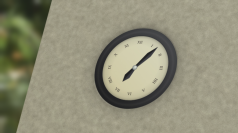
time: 7:07
